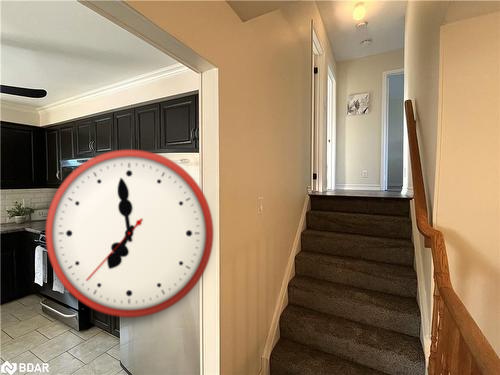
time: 6:58:37
